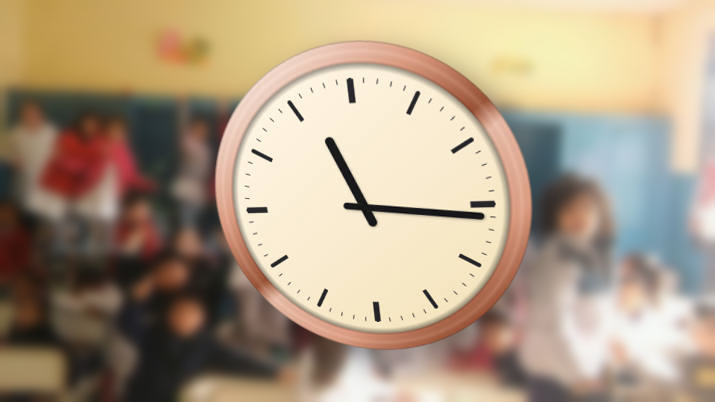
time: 11:16
